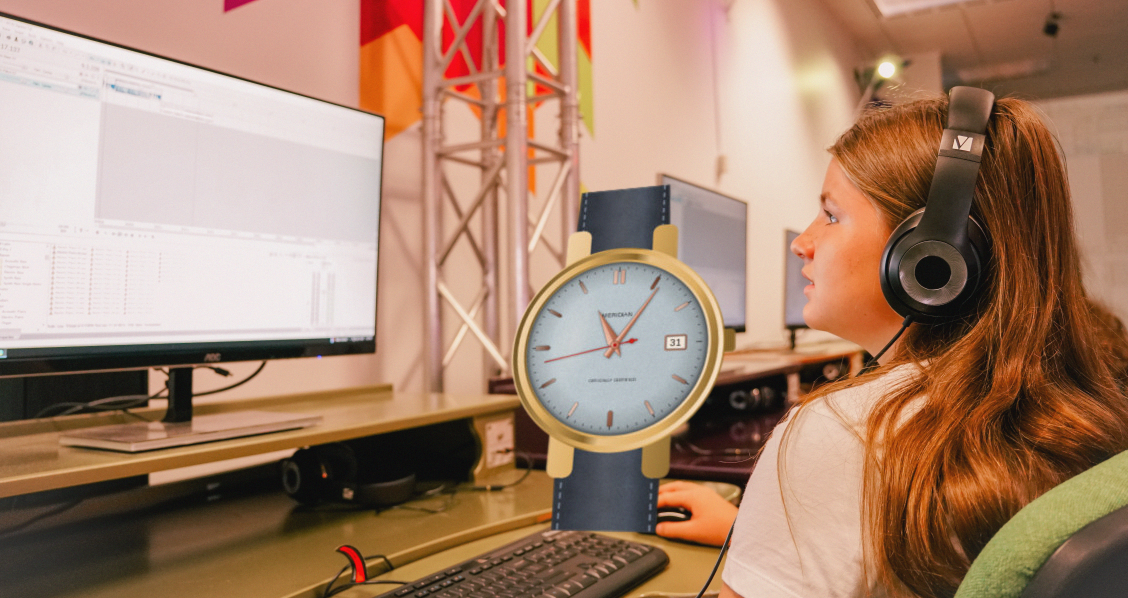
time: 11:05:43
